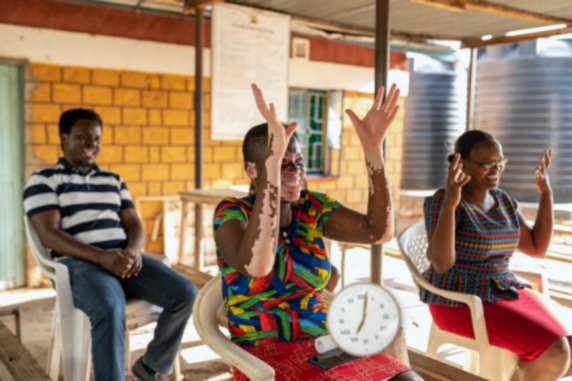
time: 7:02
